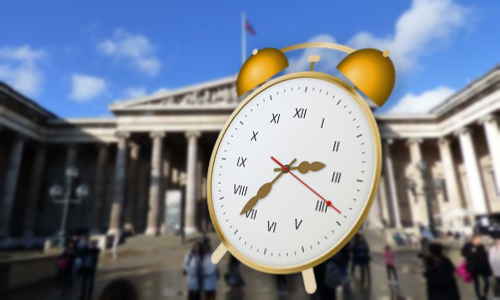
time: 2:36:19
